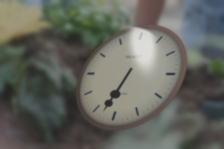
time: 6:33
